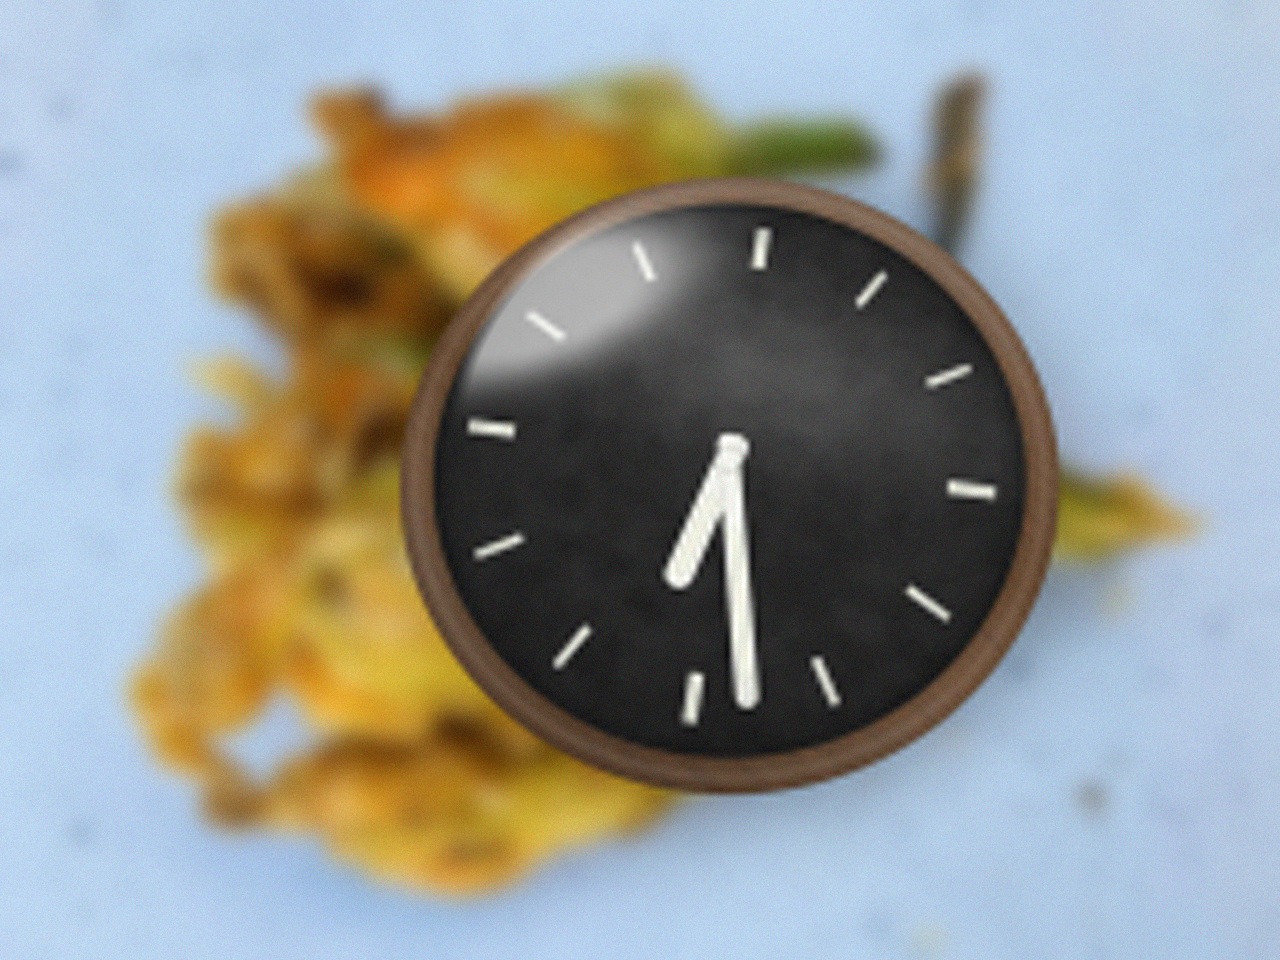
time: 6:28
